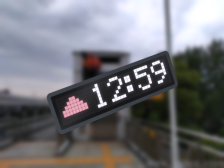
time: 12:59
